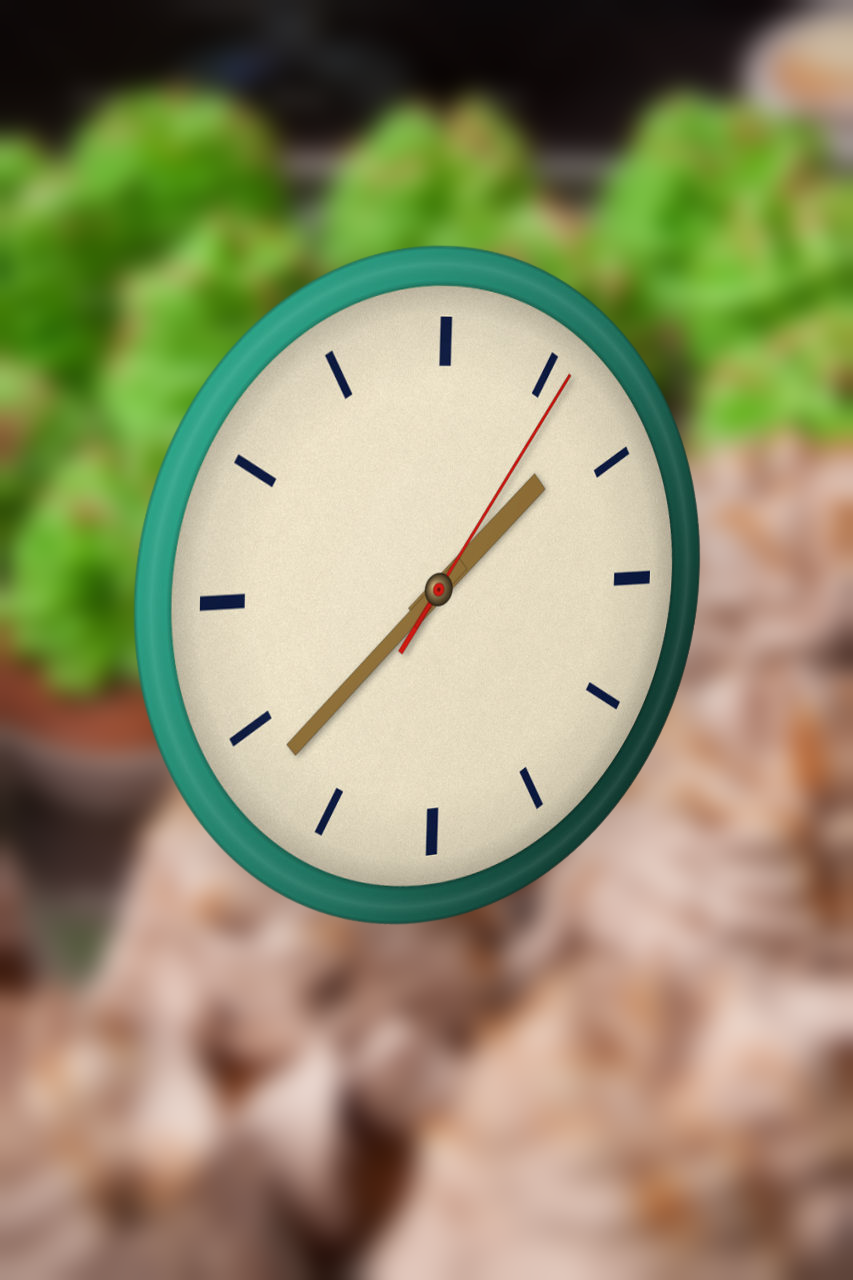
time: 1:38:06
